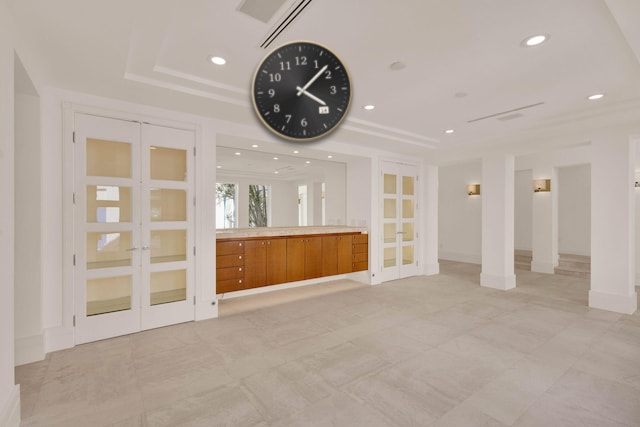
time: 4:08
